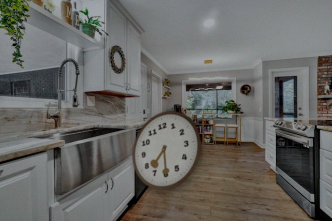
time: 7:30
